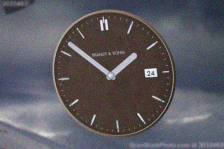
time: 1:52
